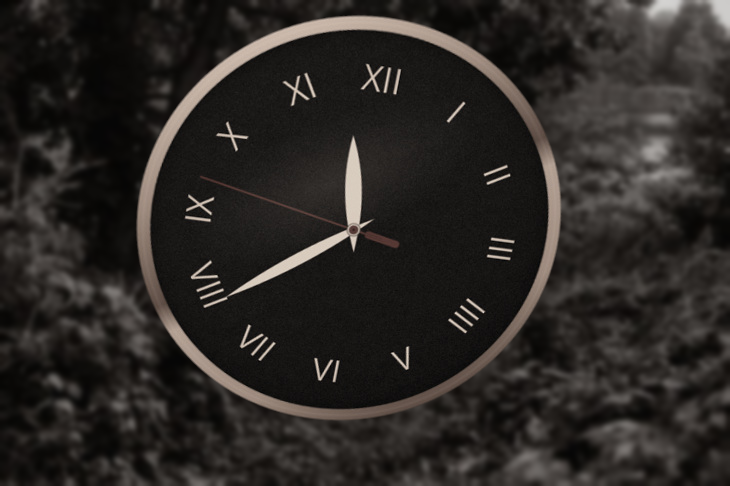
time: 11:38:47
